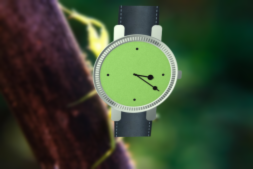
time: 3:21
